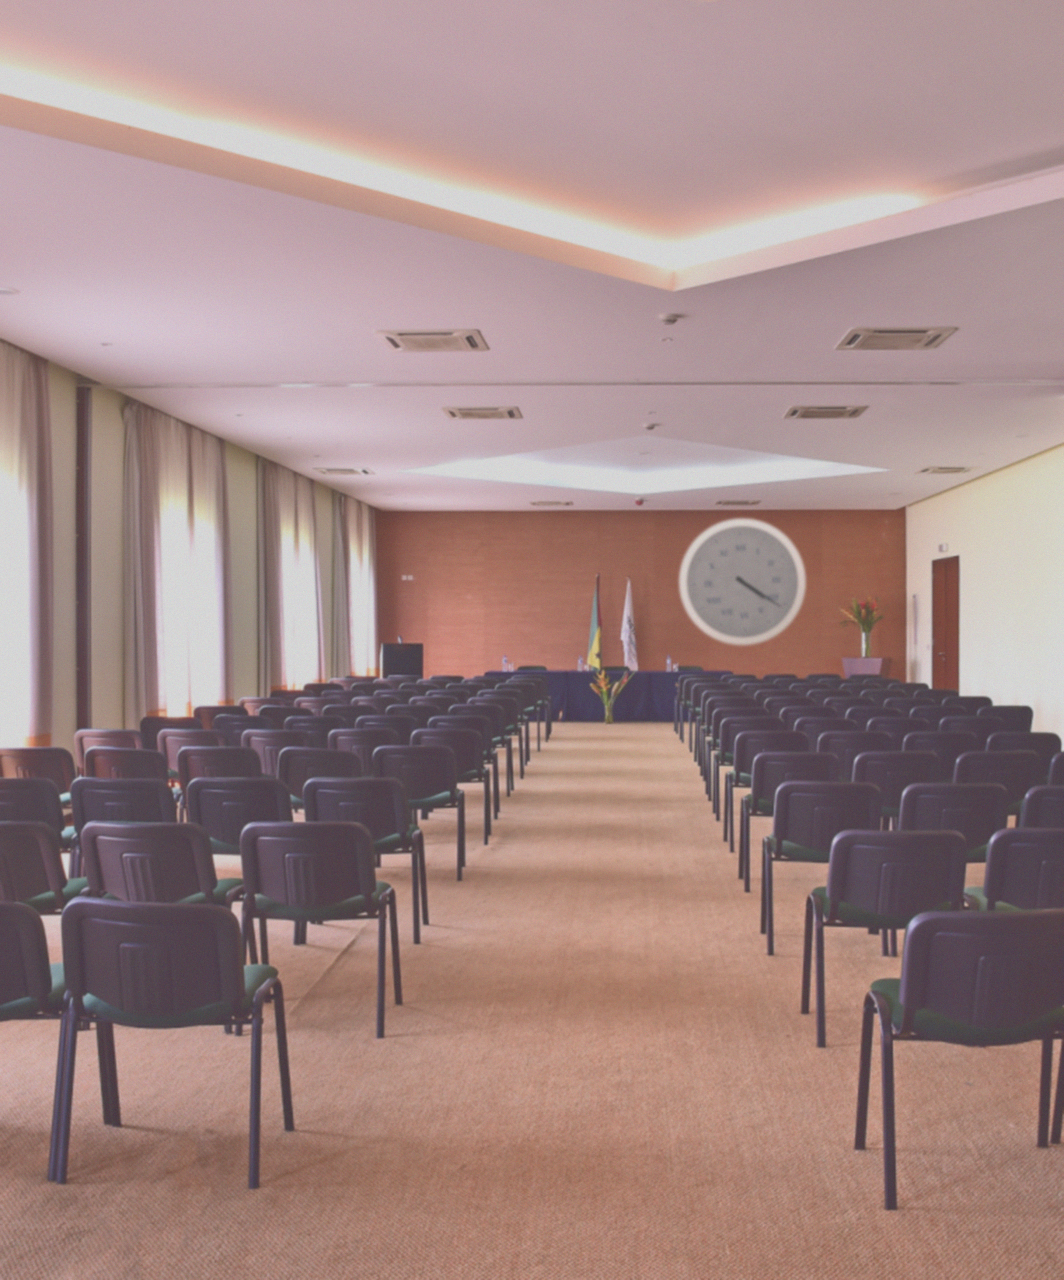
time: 4:21
